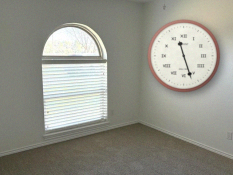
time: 11:27
